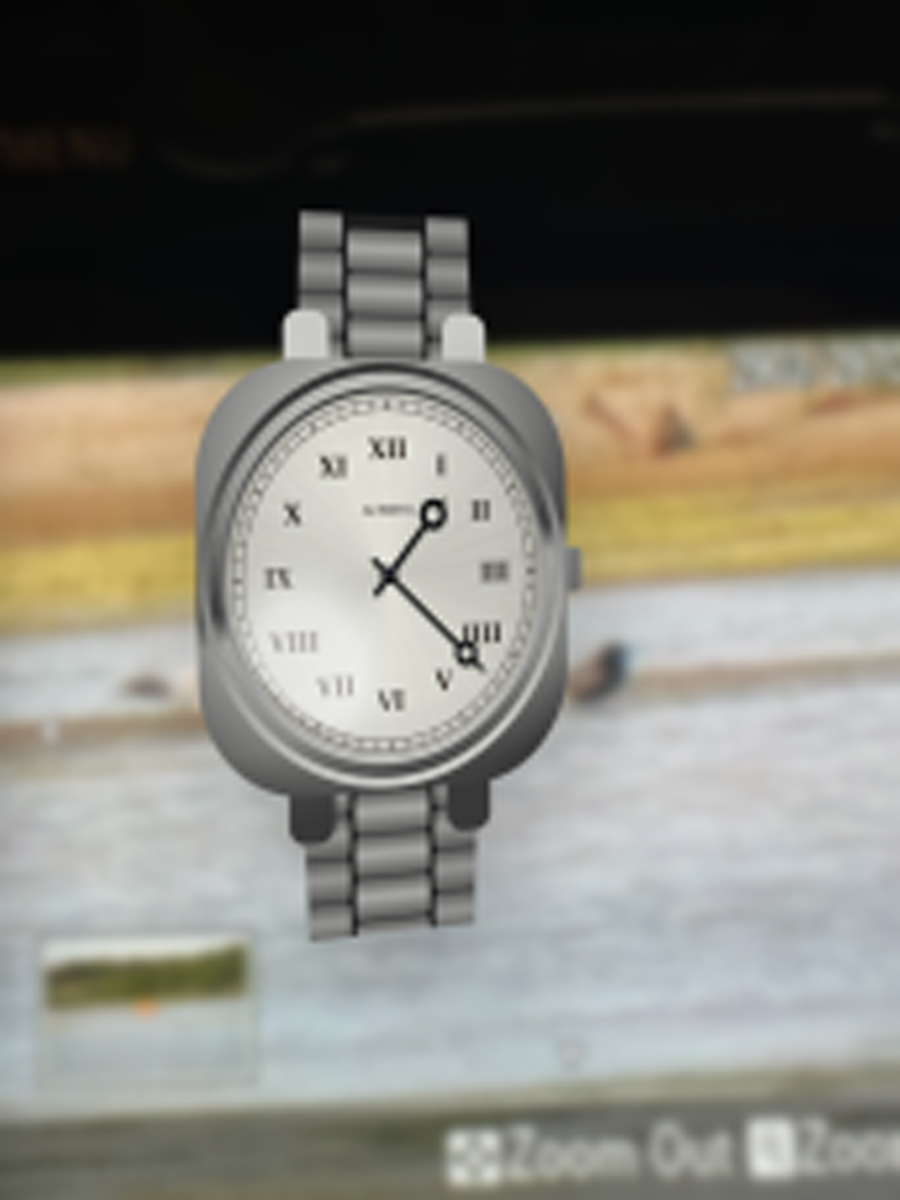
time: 1:22
